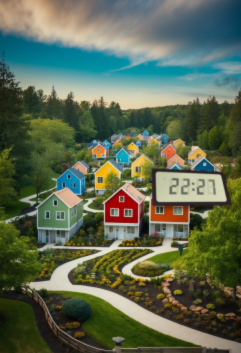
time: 22:27
